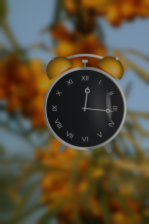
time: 12:16
